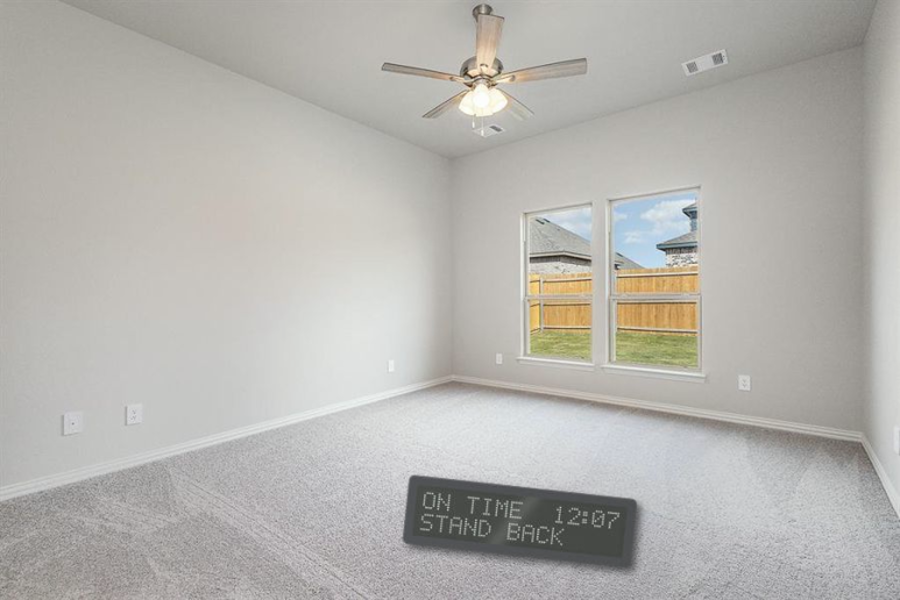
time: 12:07
